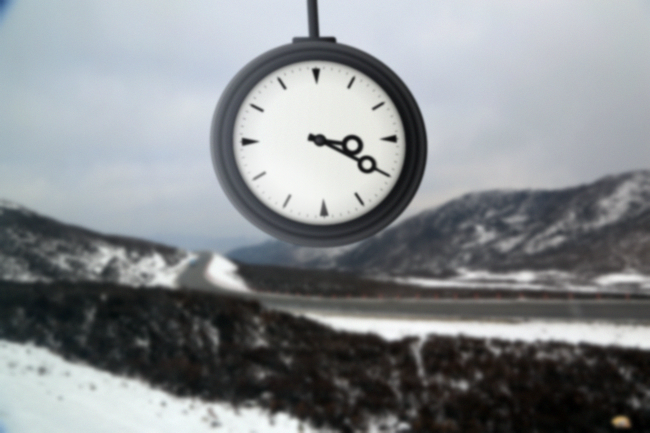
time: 3:20
